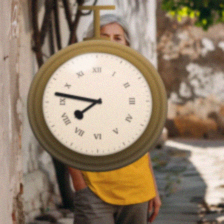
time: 7:47
